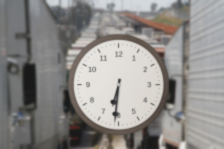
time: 6:31
